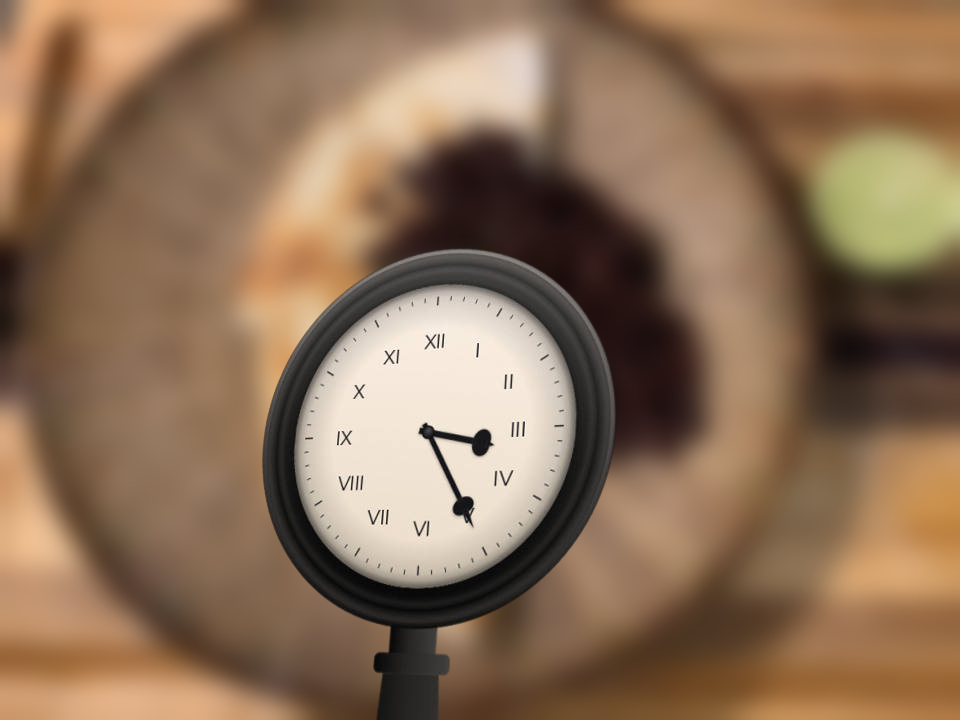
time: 3:25
